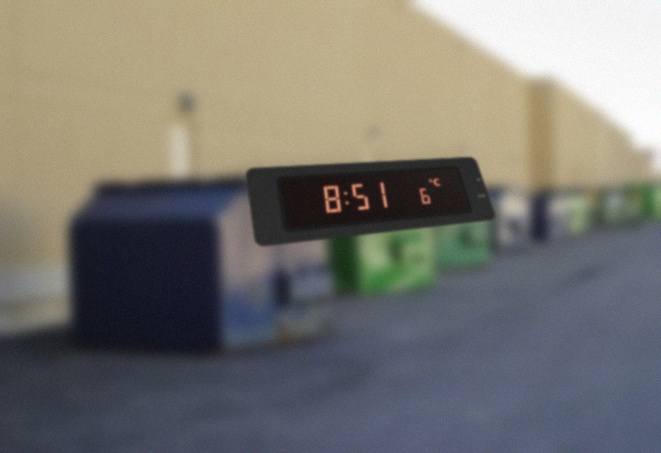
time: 8:51
